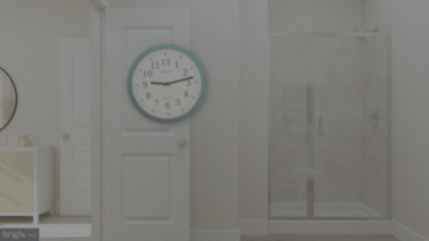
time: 9:13
